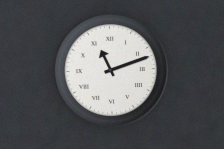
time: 11:12
